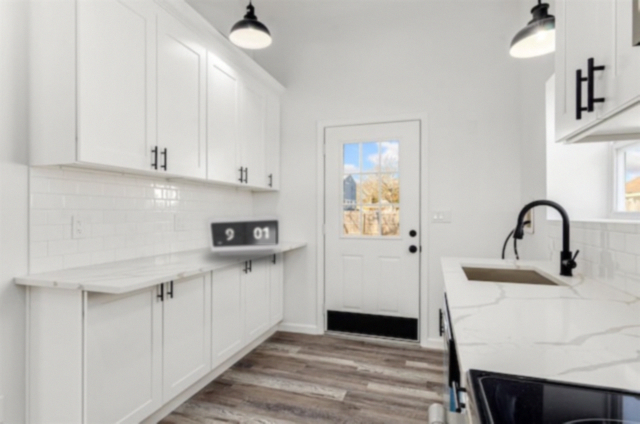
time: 9:01
